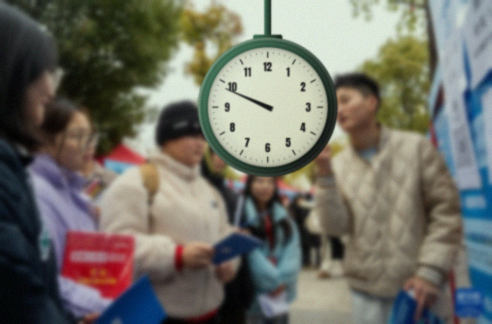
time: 9:49
